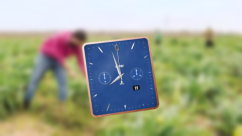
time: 7:58
